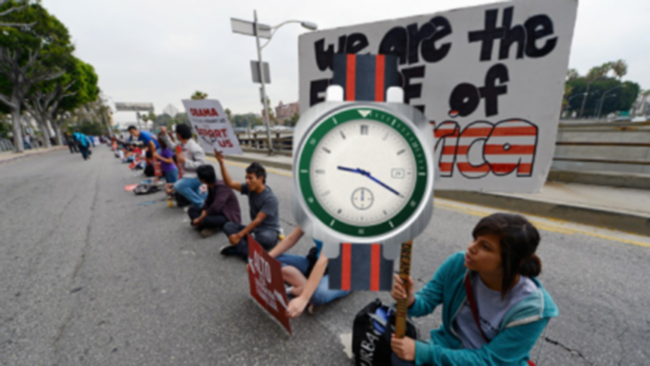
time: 9:20
